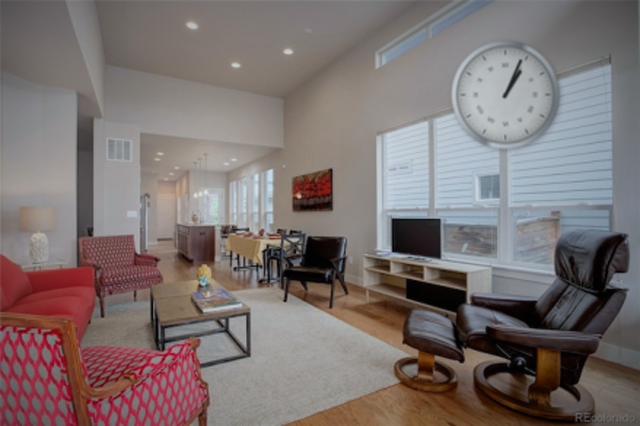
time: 1:04
